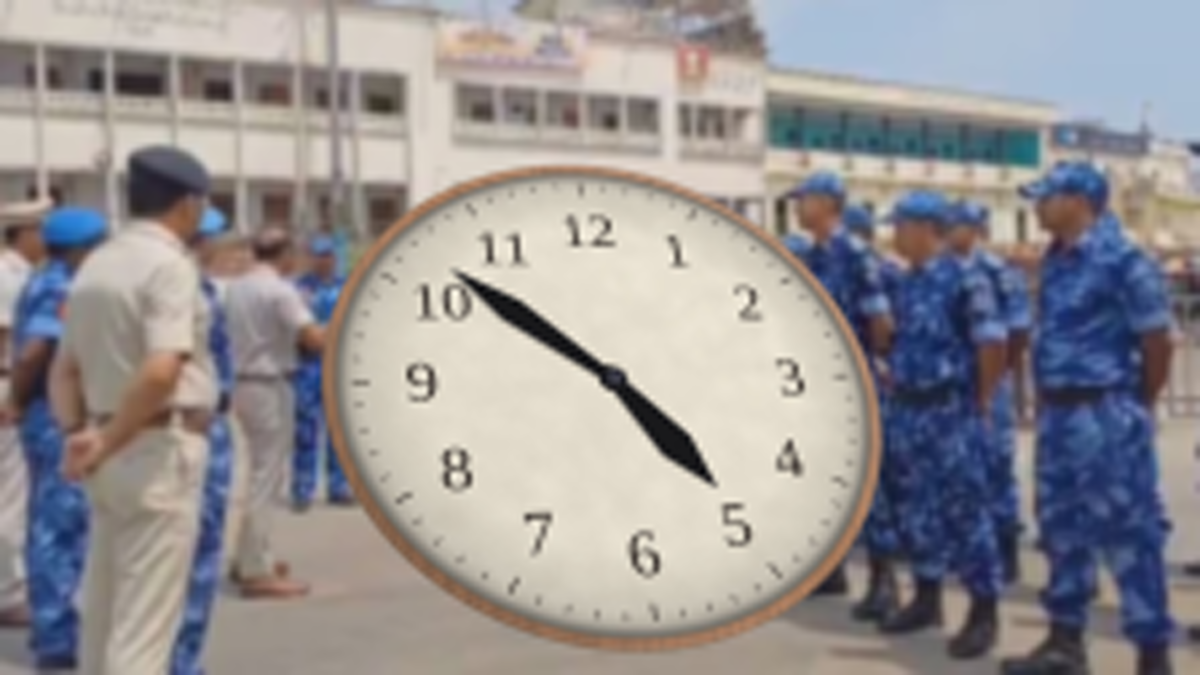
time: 4:52
